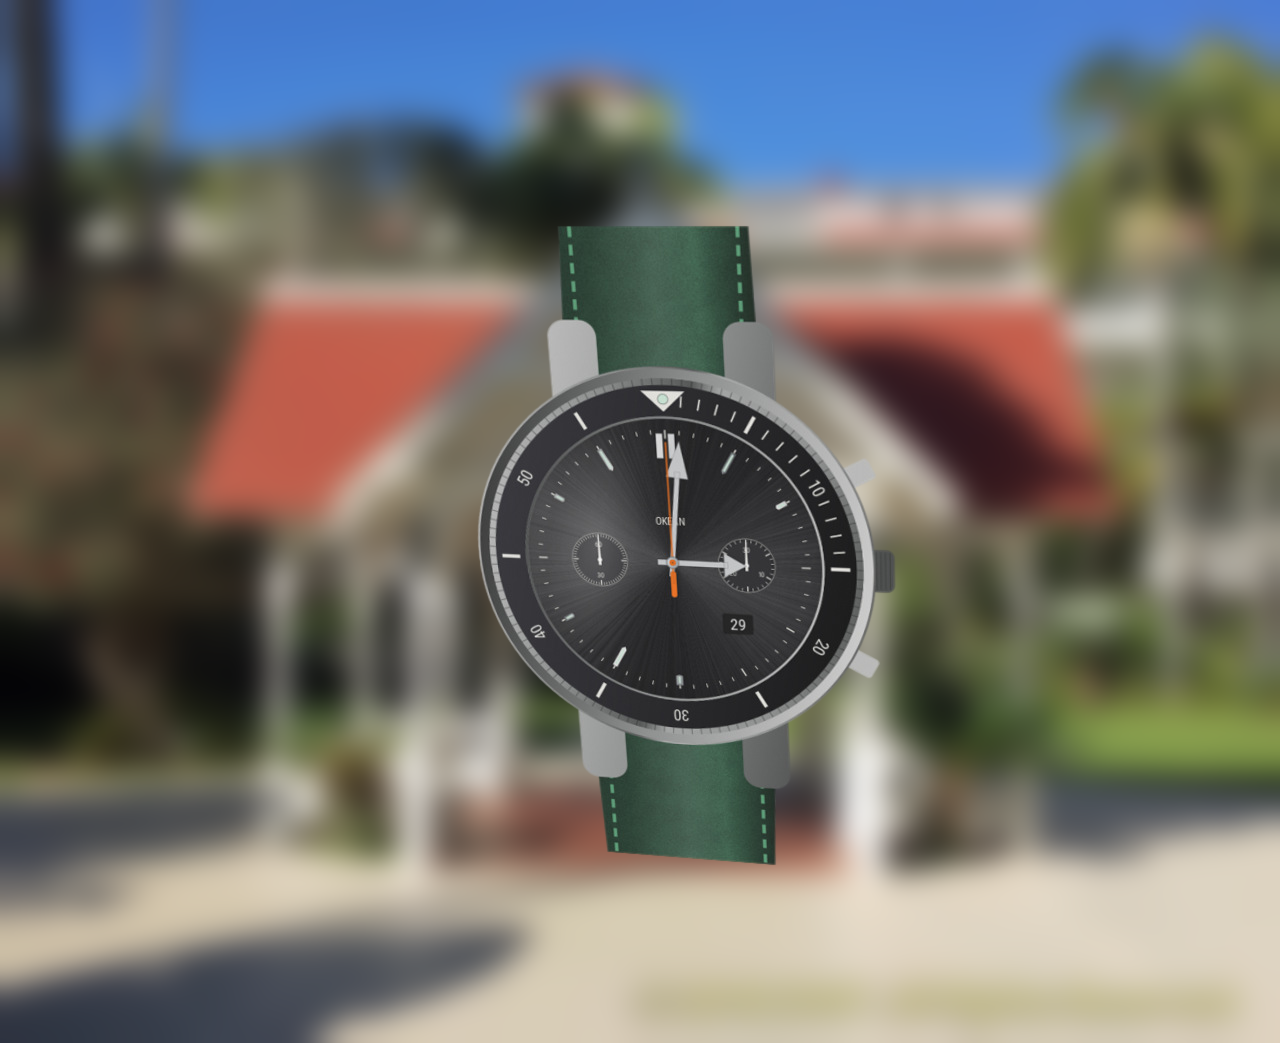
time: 3:01
